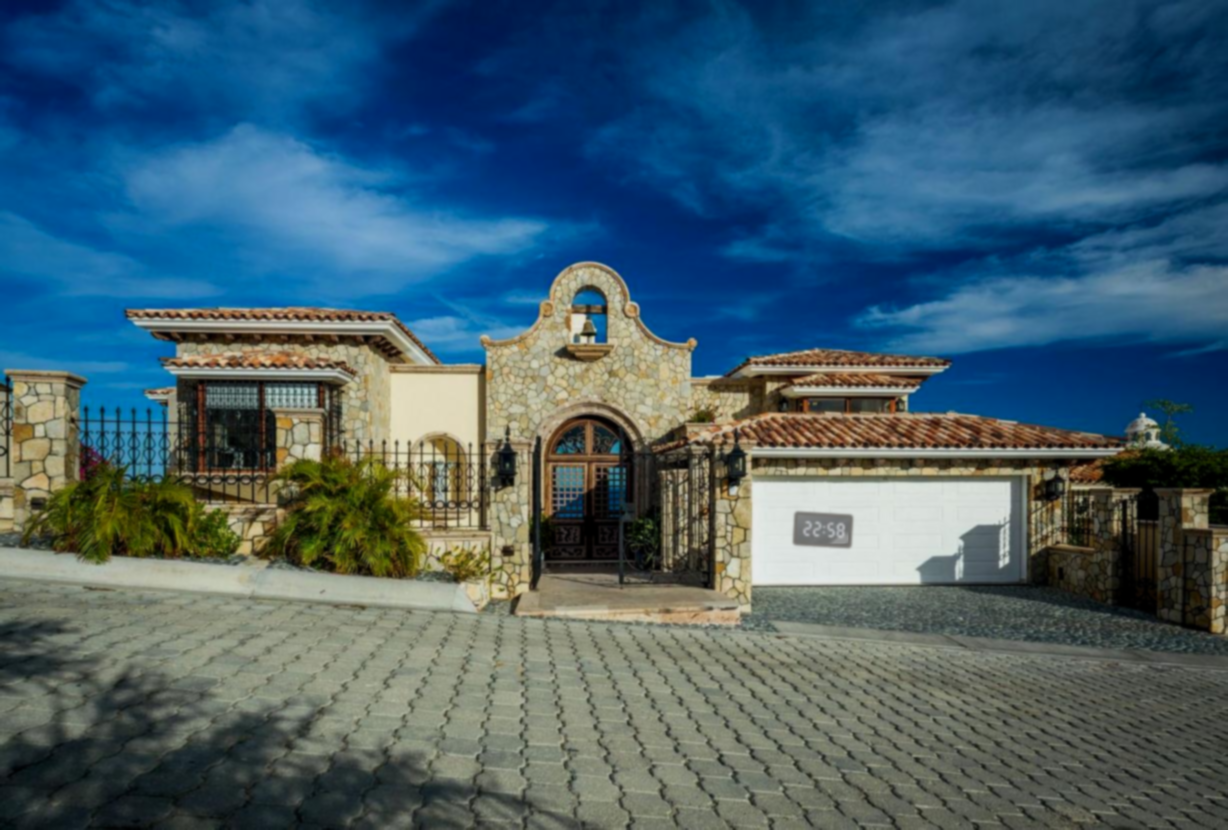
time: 22:58
